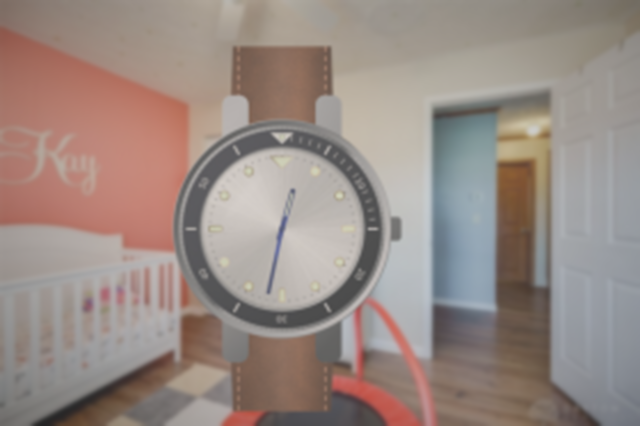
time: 12:32
